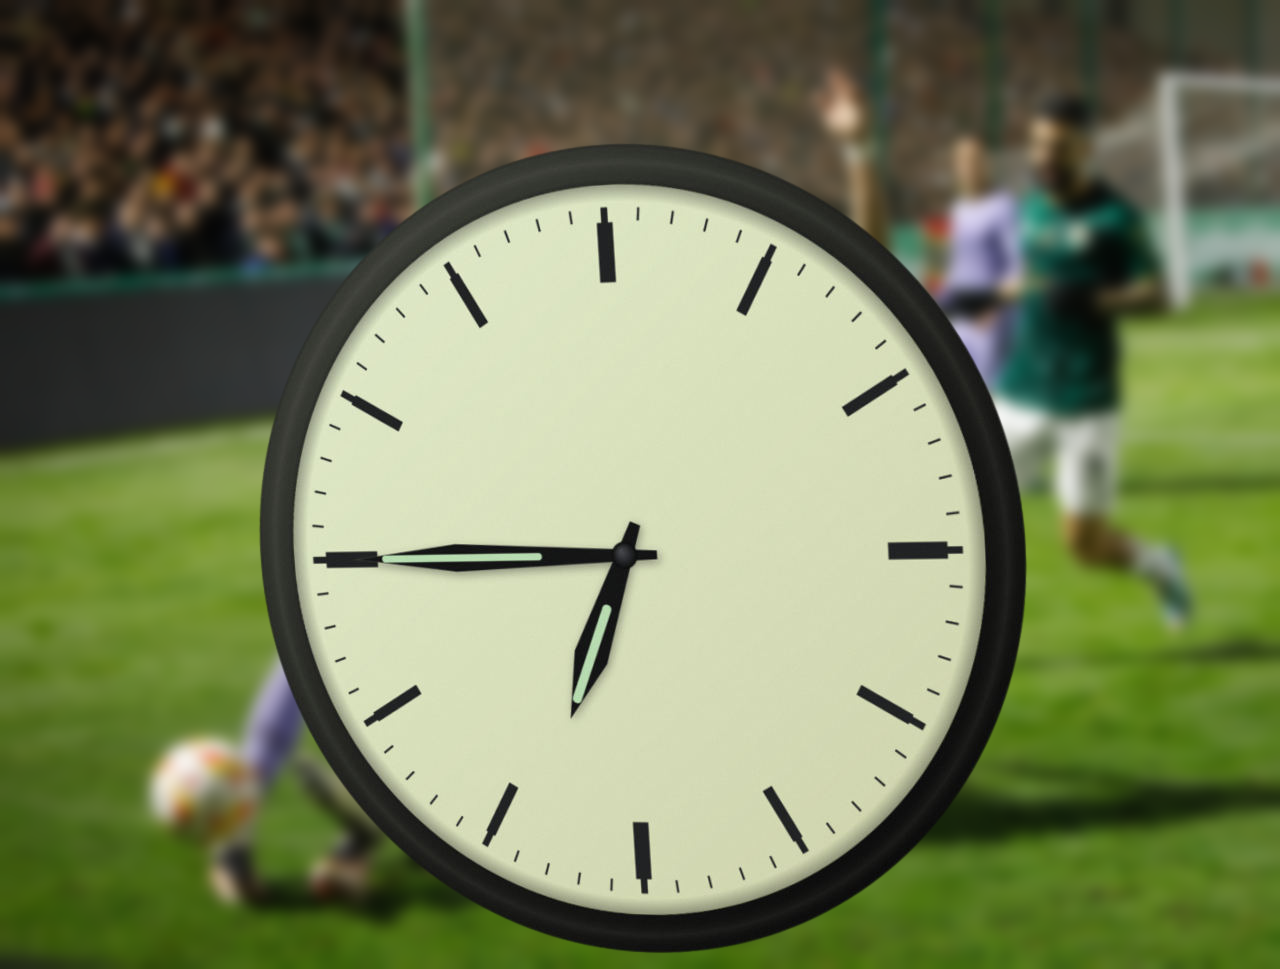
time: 6:45
